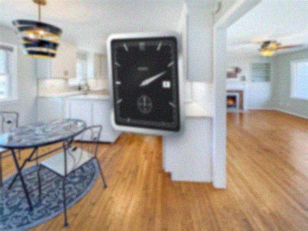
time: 2:11
